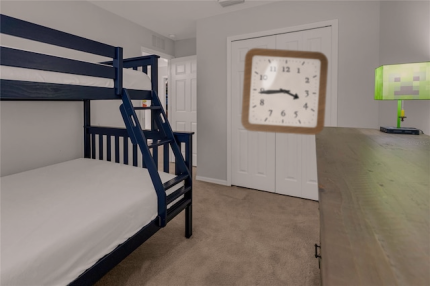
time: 3:44
